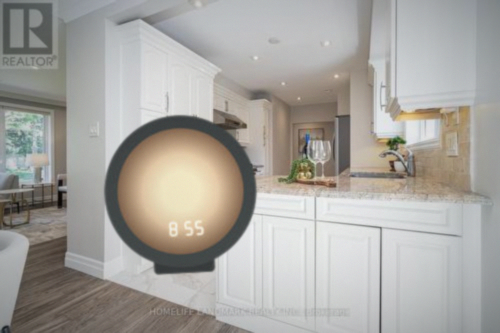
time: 8:55
